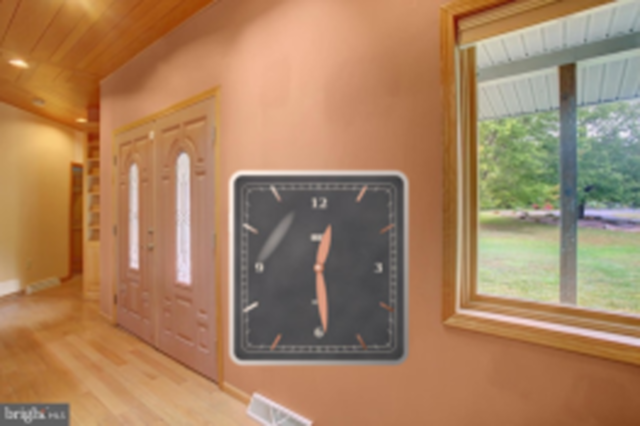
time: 12:29
